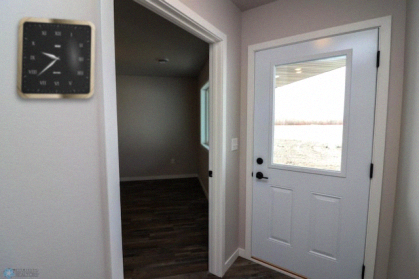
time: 9:38
